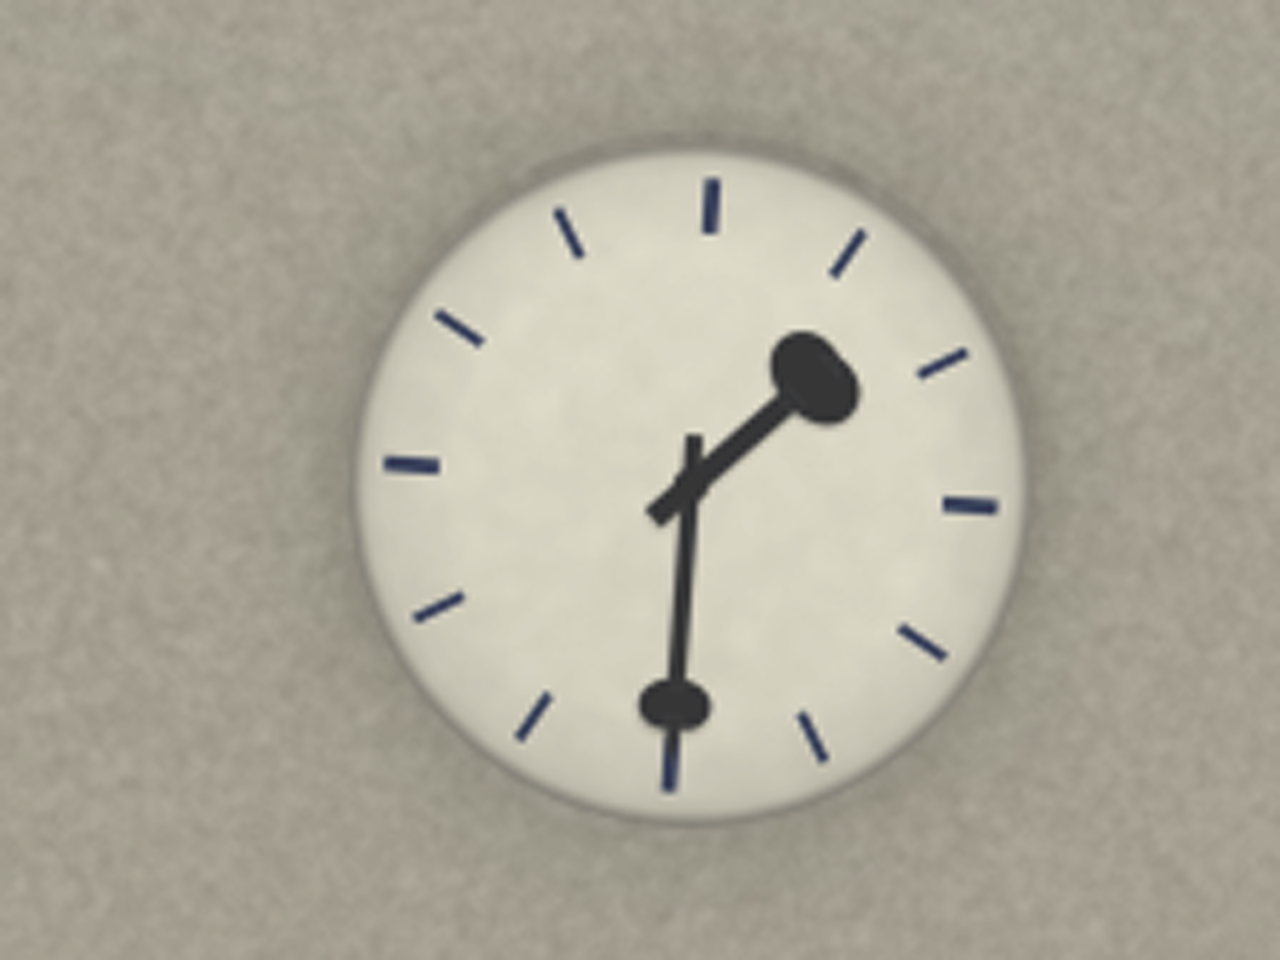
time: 1:30
